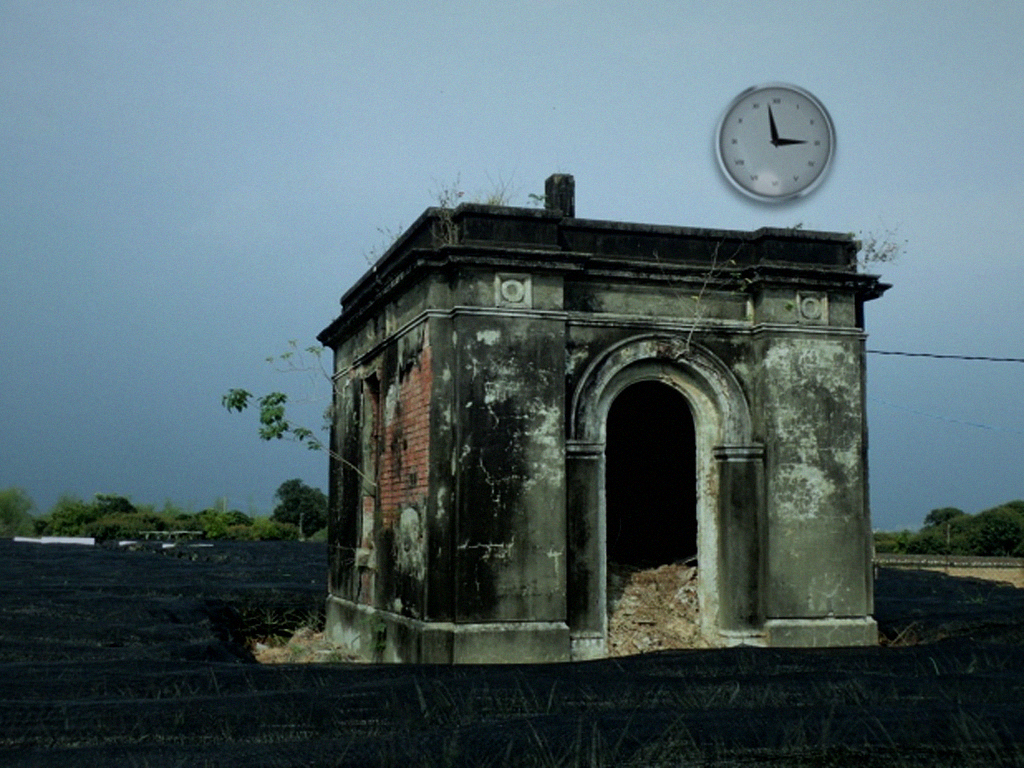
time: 2:58
